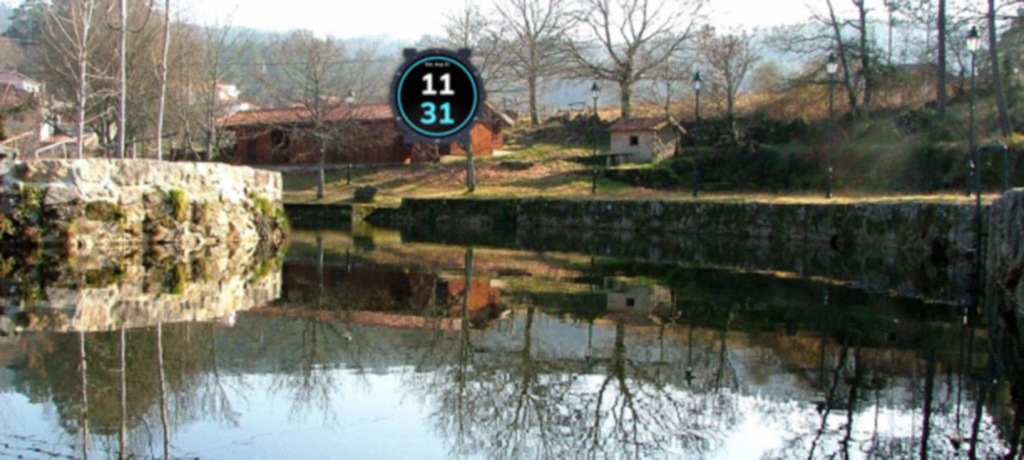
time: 11:31
